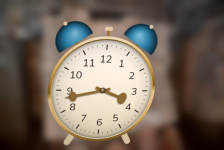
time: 3:43
